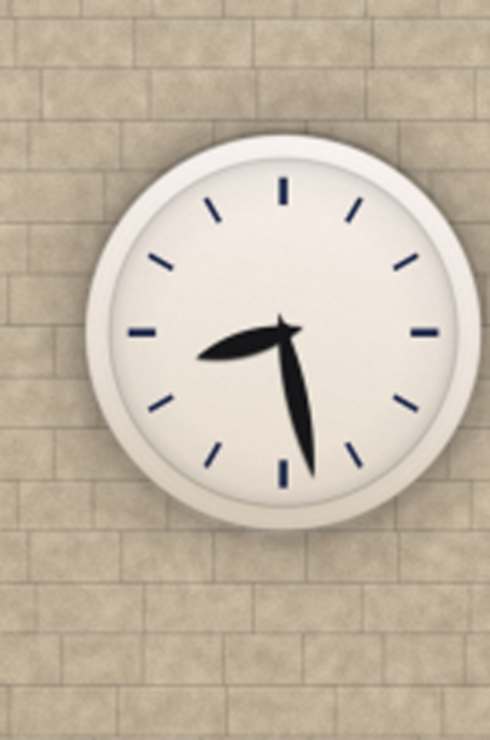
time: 8:28
